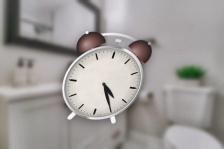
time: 4:25
